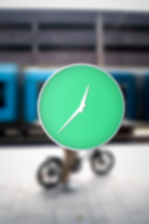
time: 12:37
